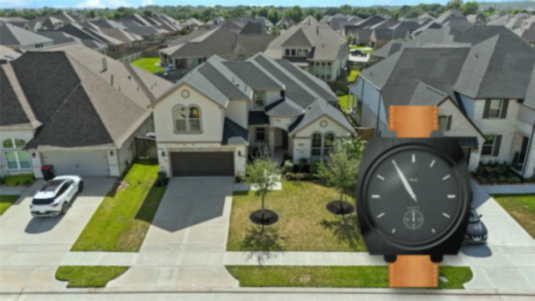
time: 10:55
